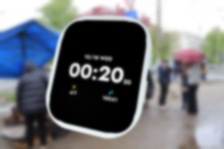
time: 0:20
